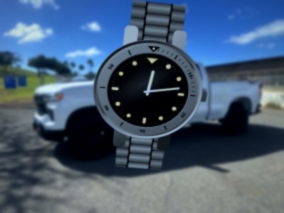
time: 12:13
